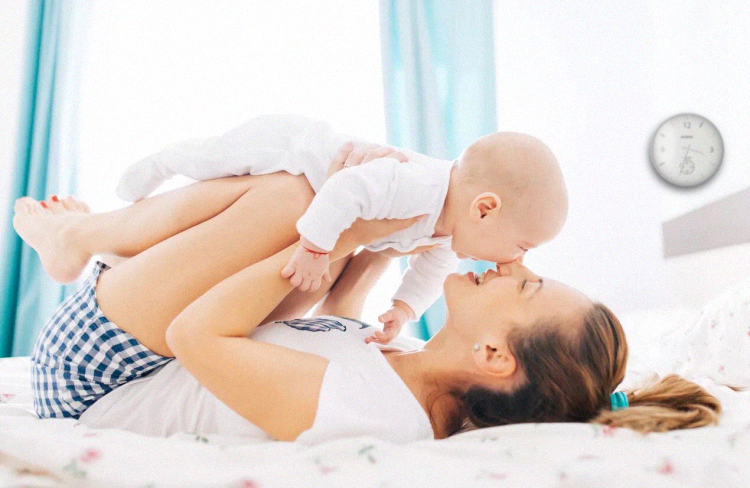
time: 3:33
